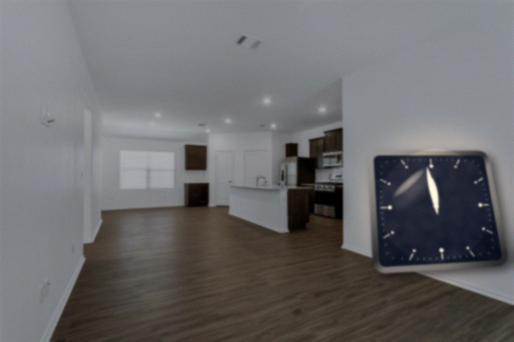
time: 11:59
